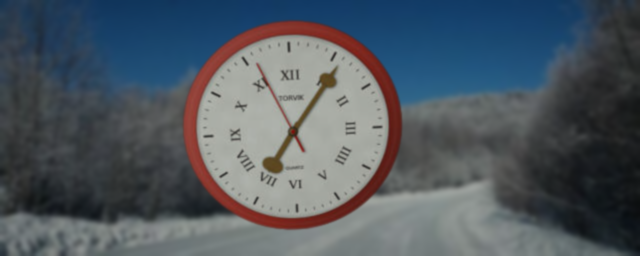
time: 7:05:56
